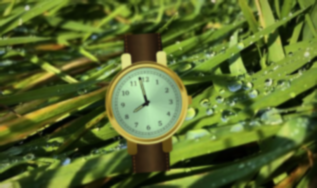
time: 7:58
